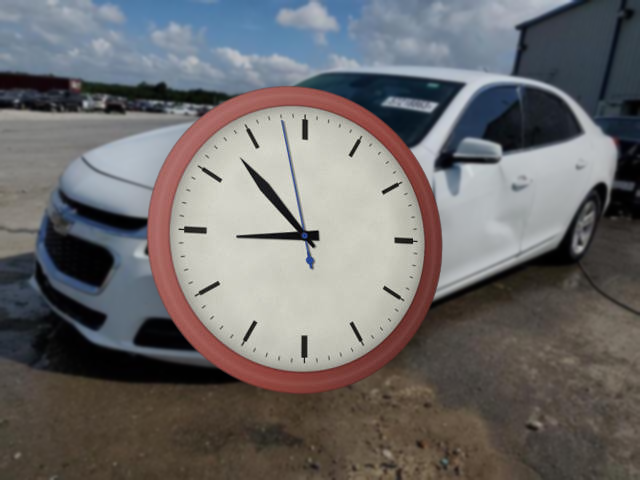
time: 8:52:58
